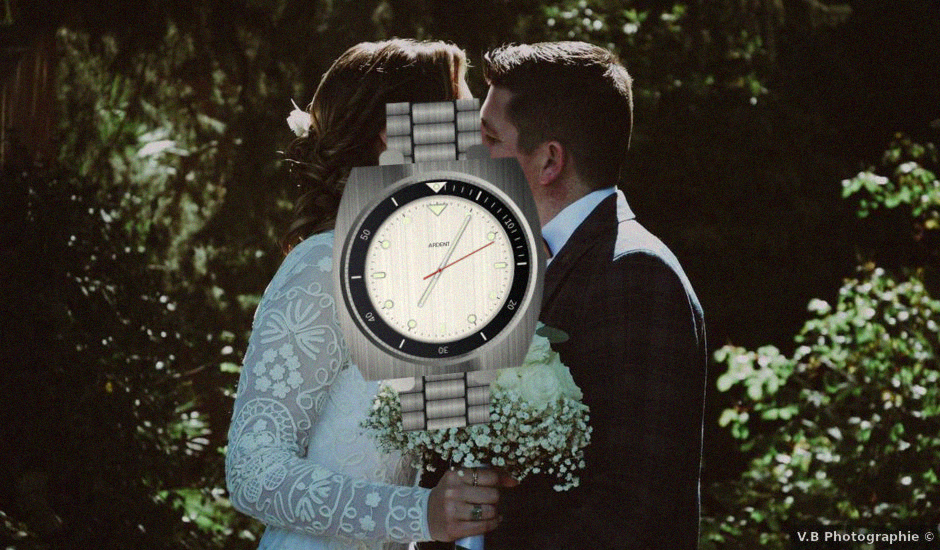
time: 7:05:11
